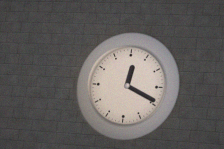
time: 12:19
